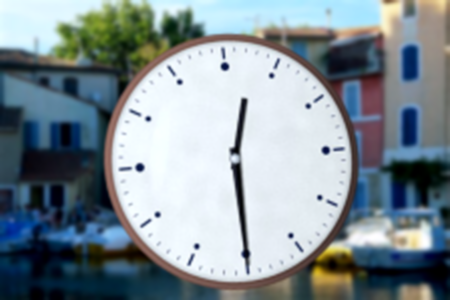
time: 12:30
